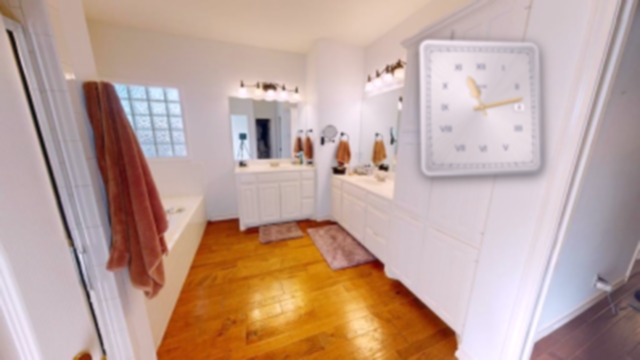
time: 11:13
